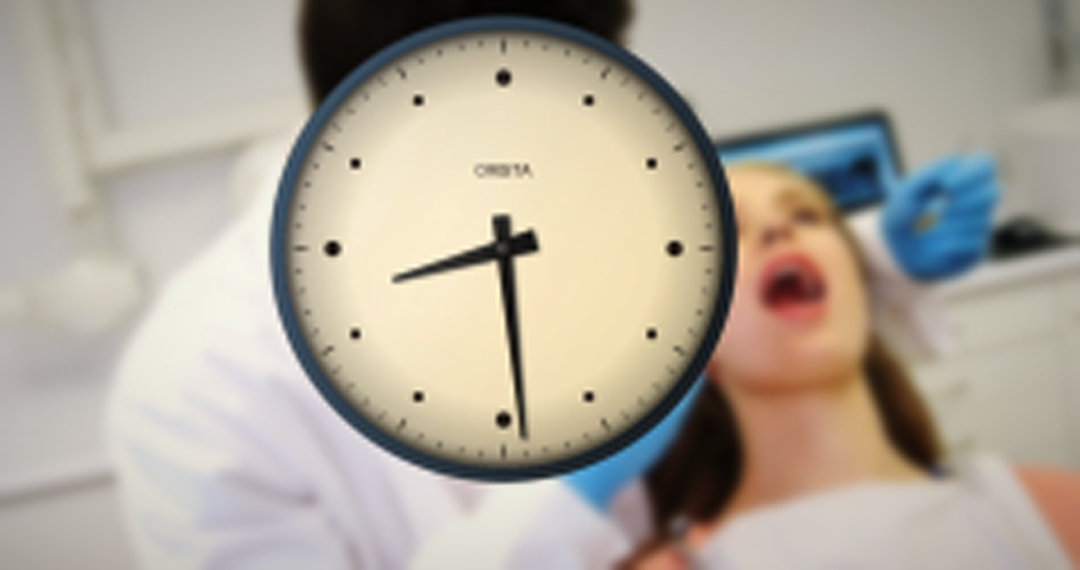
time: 8:29
